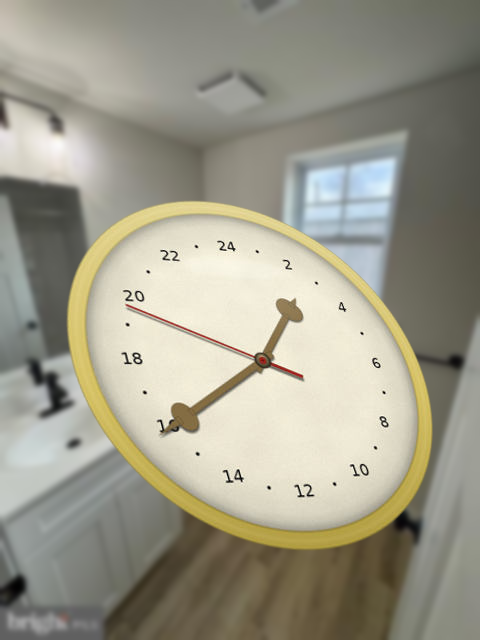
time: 2:39:49
